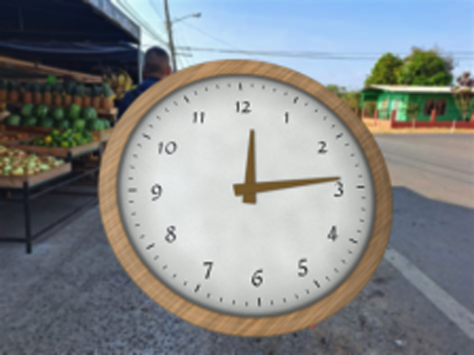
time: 12:14
